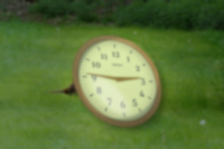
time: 2:46
